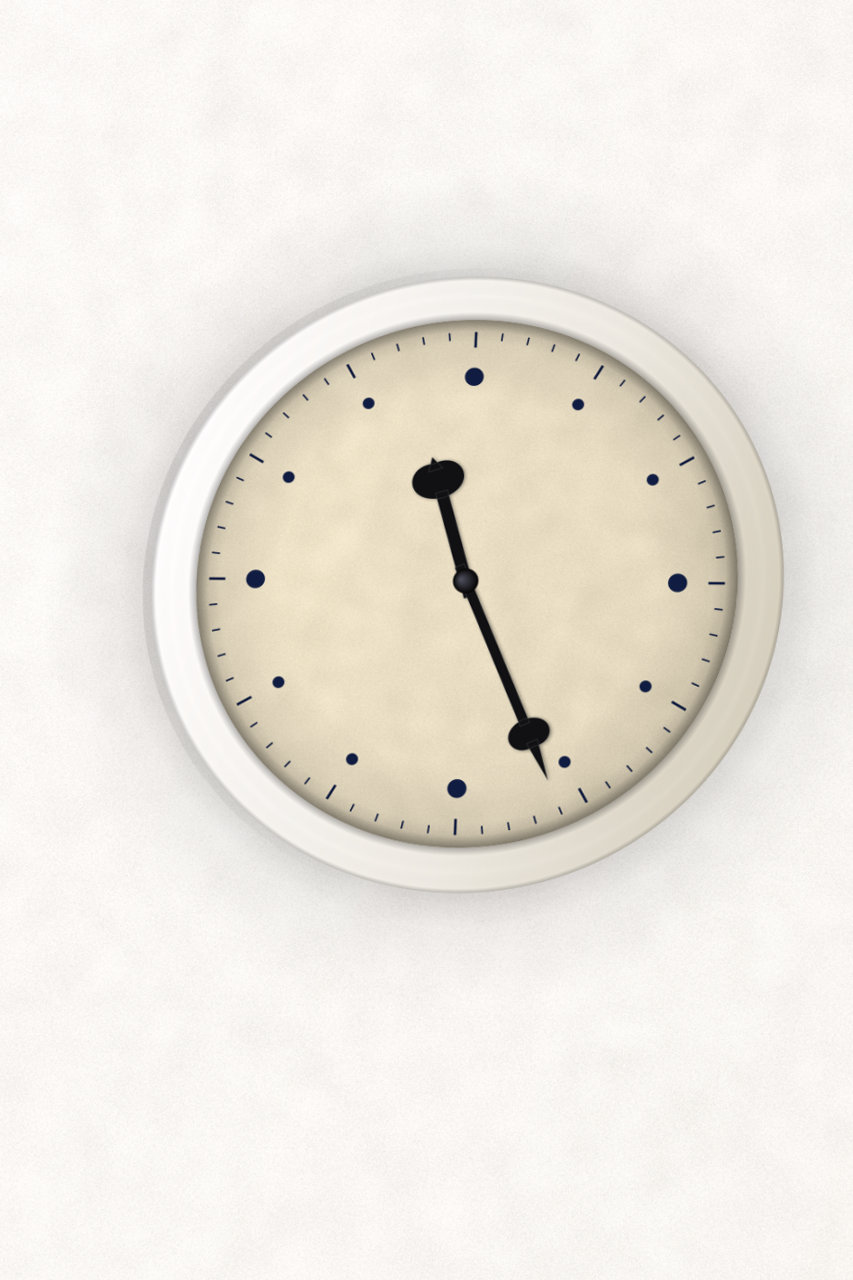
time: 11:26
